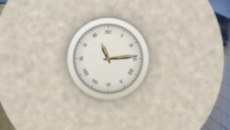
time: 11:14
